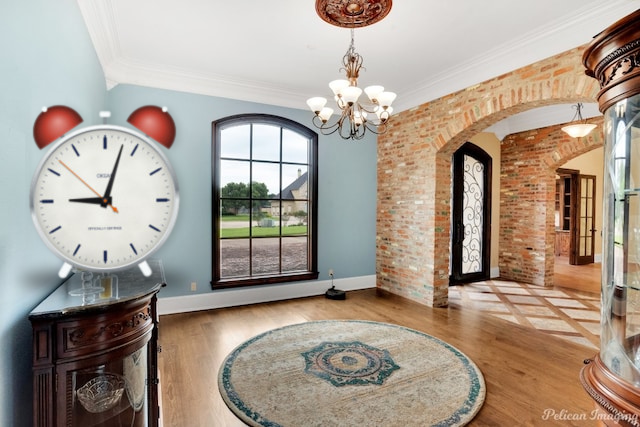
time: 9:02:52
